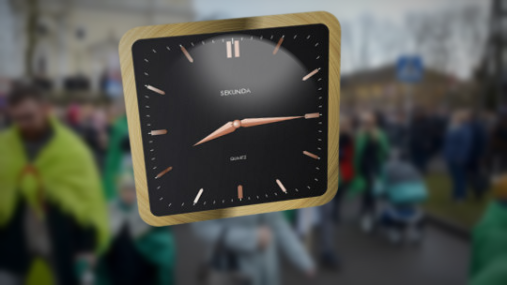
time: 8:15
